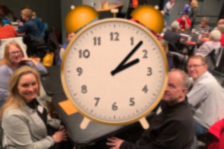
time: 2:07
